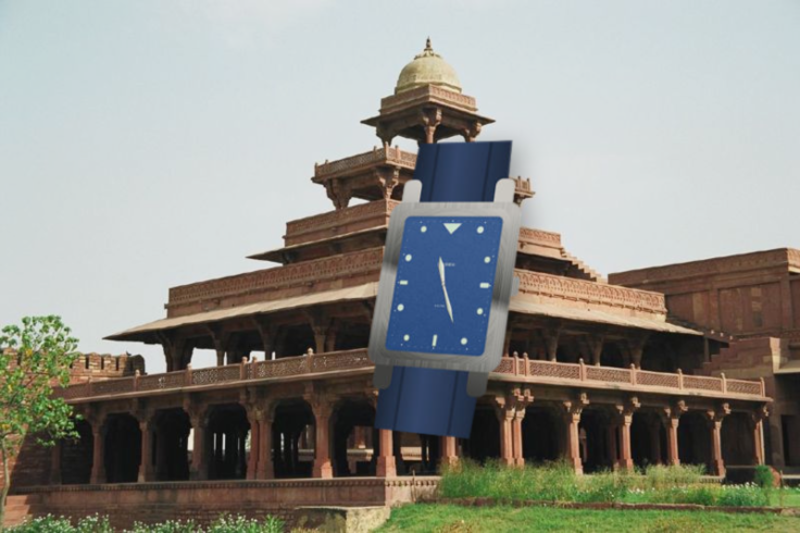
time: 11:26
